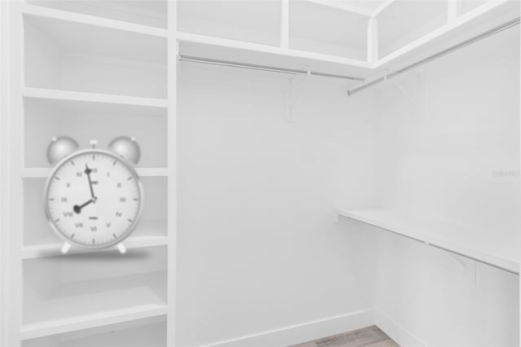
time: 7:58
